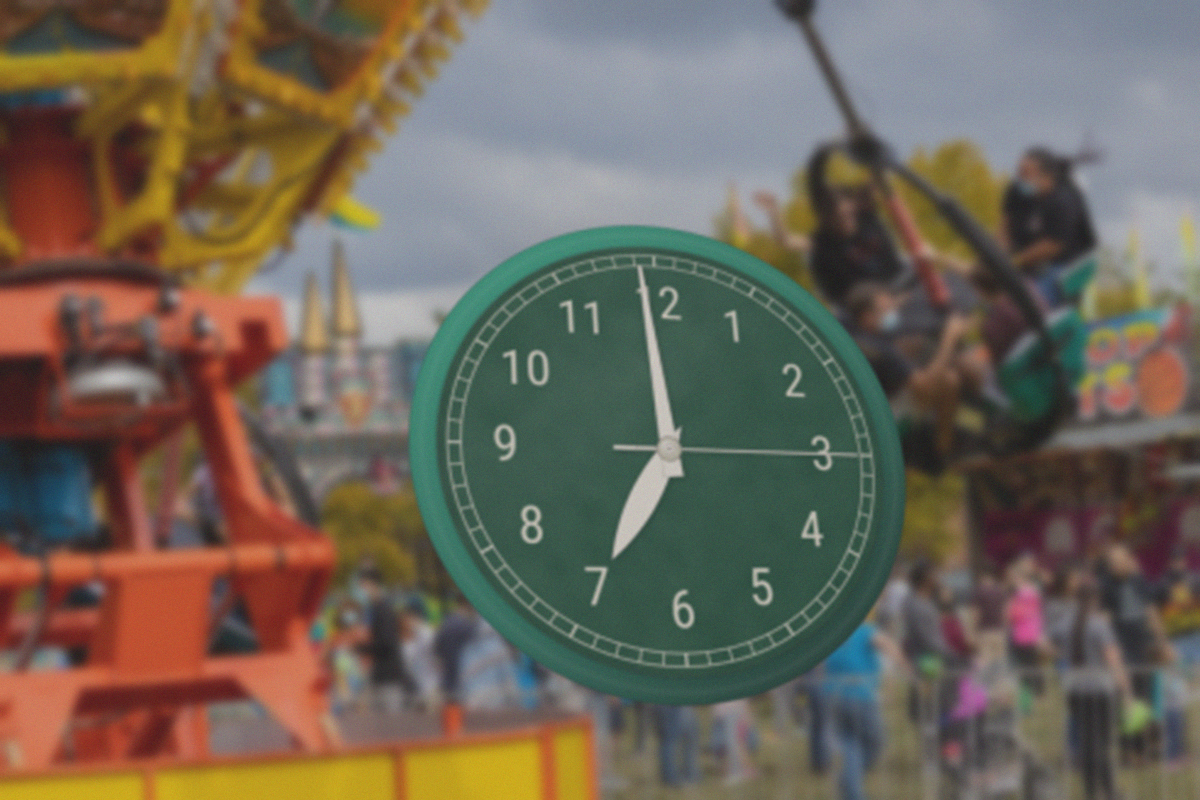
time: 6:59:15
